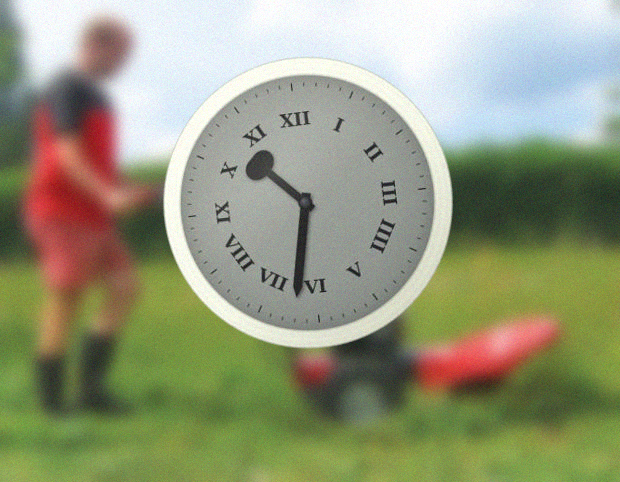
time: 10:32
